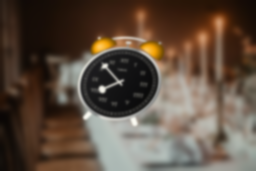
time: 7:52
